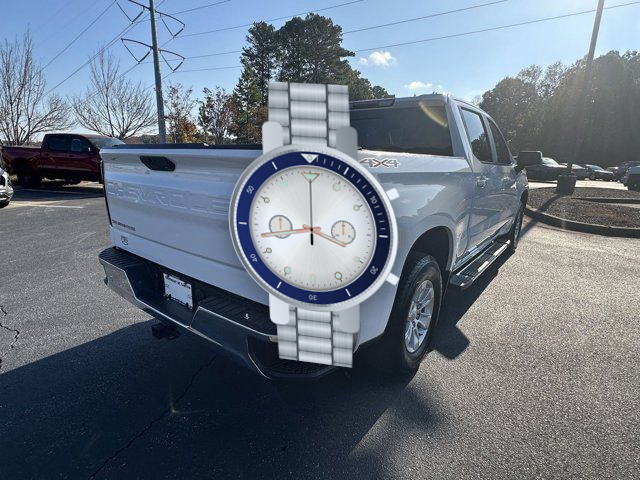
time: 3:43
